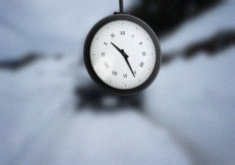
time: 10:26
